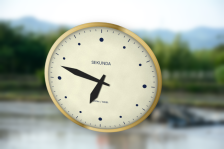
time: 6:48
